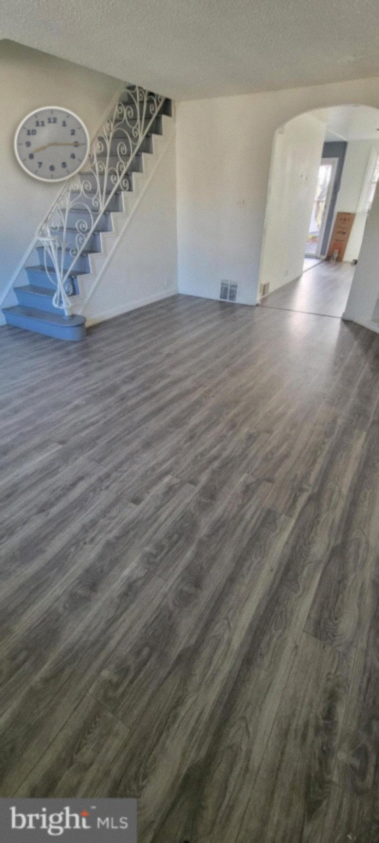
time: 8:15
